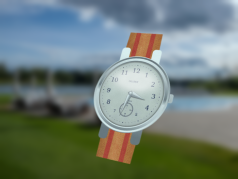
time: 3:32
